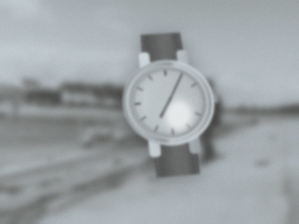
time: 7:05
